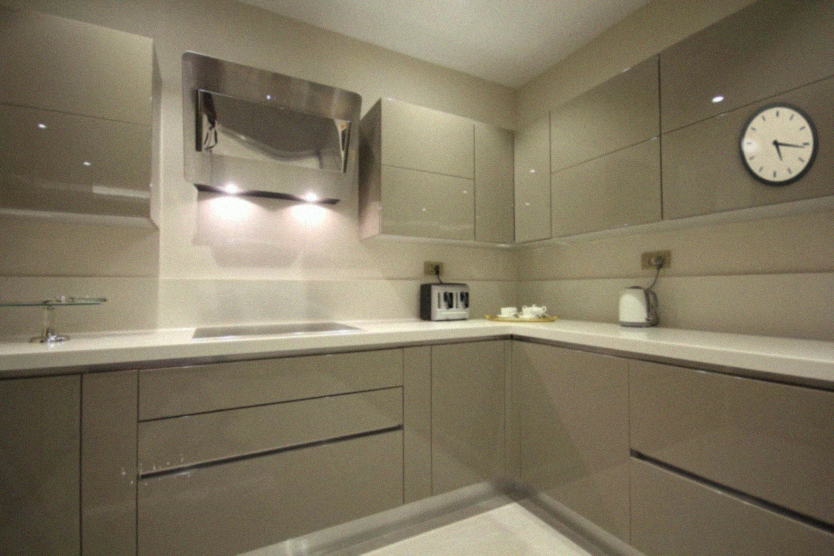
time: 5:16
